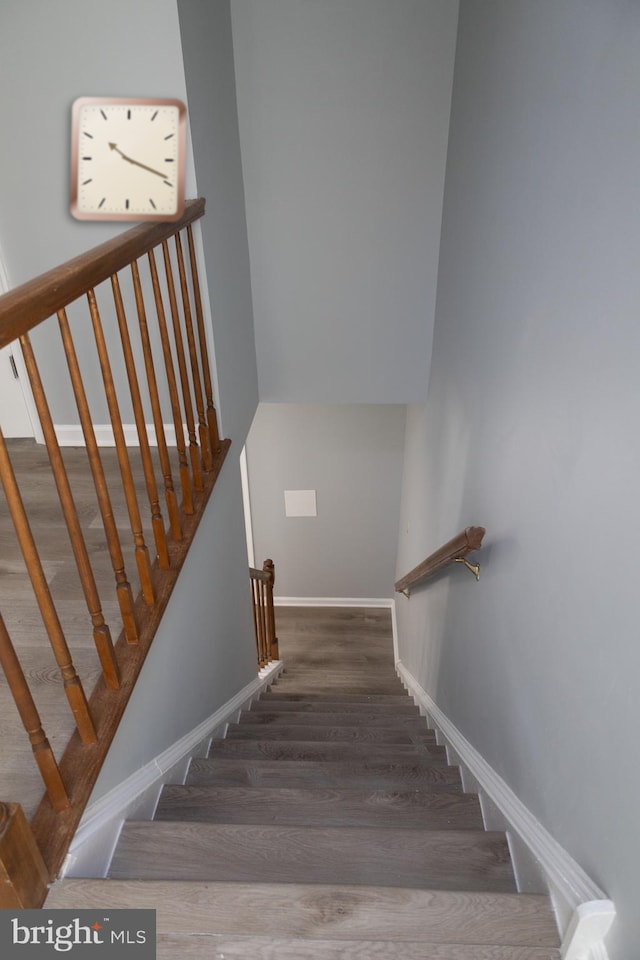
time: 10:19
